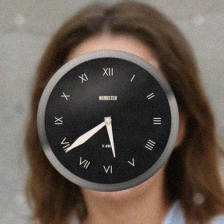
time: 5:39
